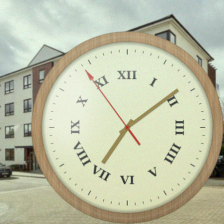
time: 7:08:54
